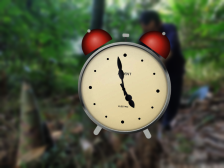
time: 4:58
